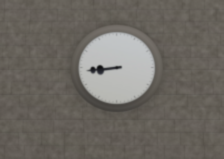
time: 8:44
